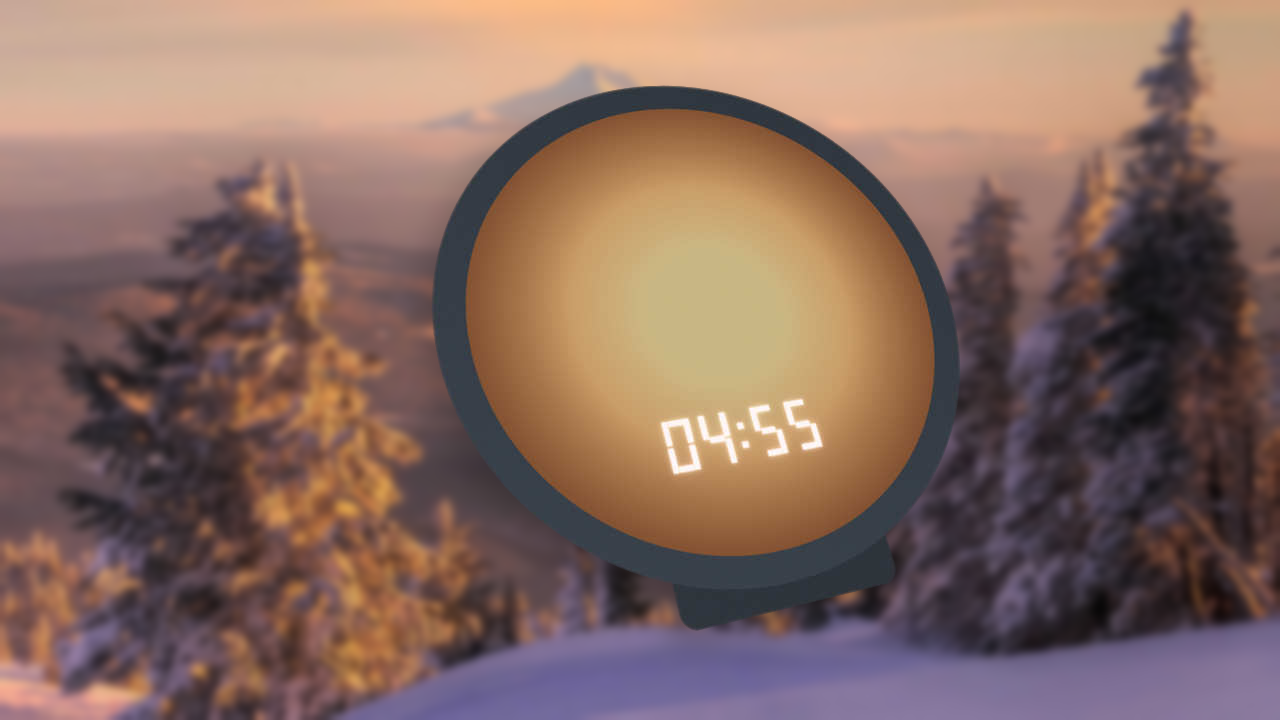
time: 4:55
